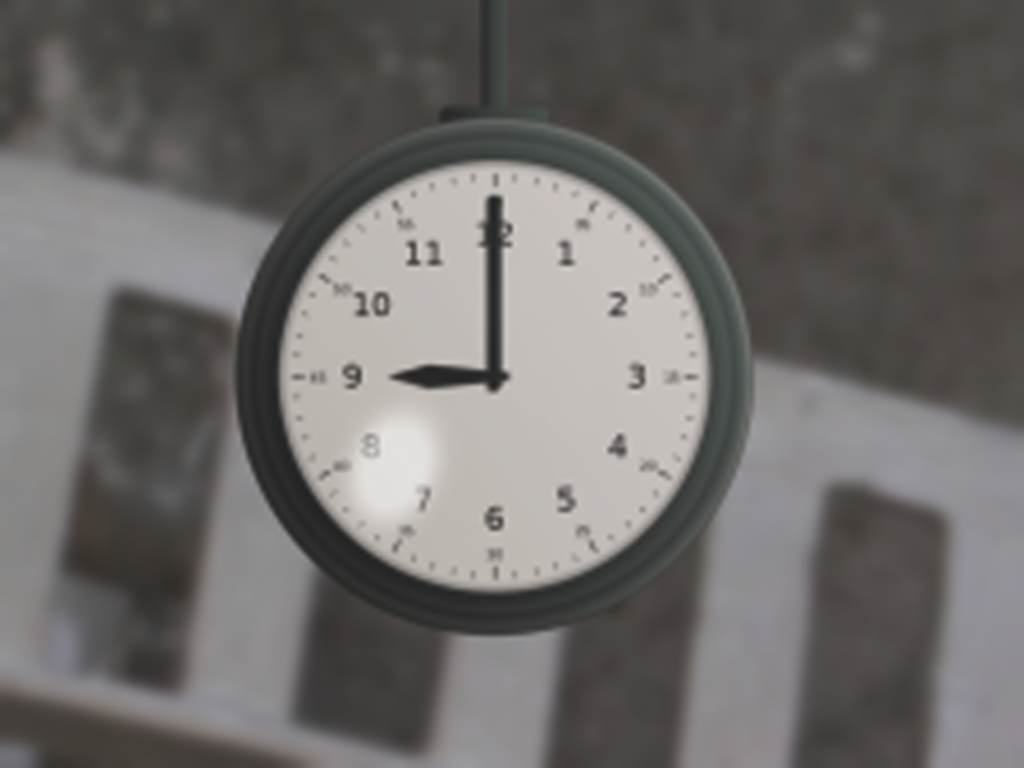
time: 9:00
